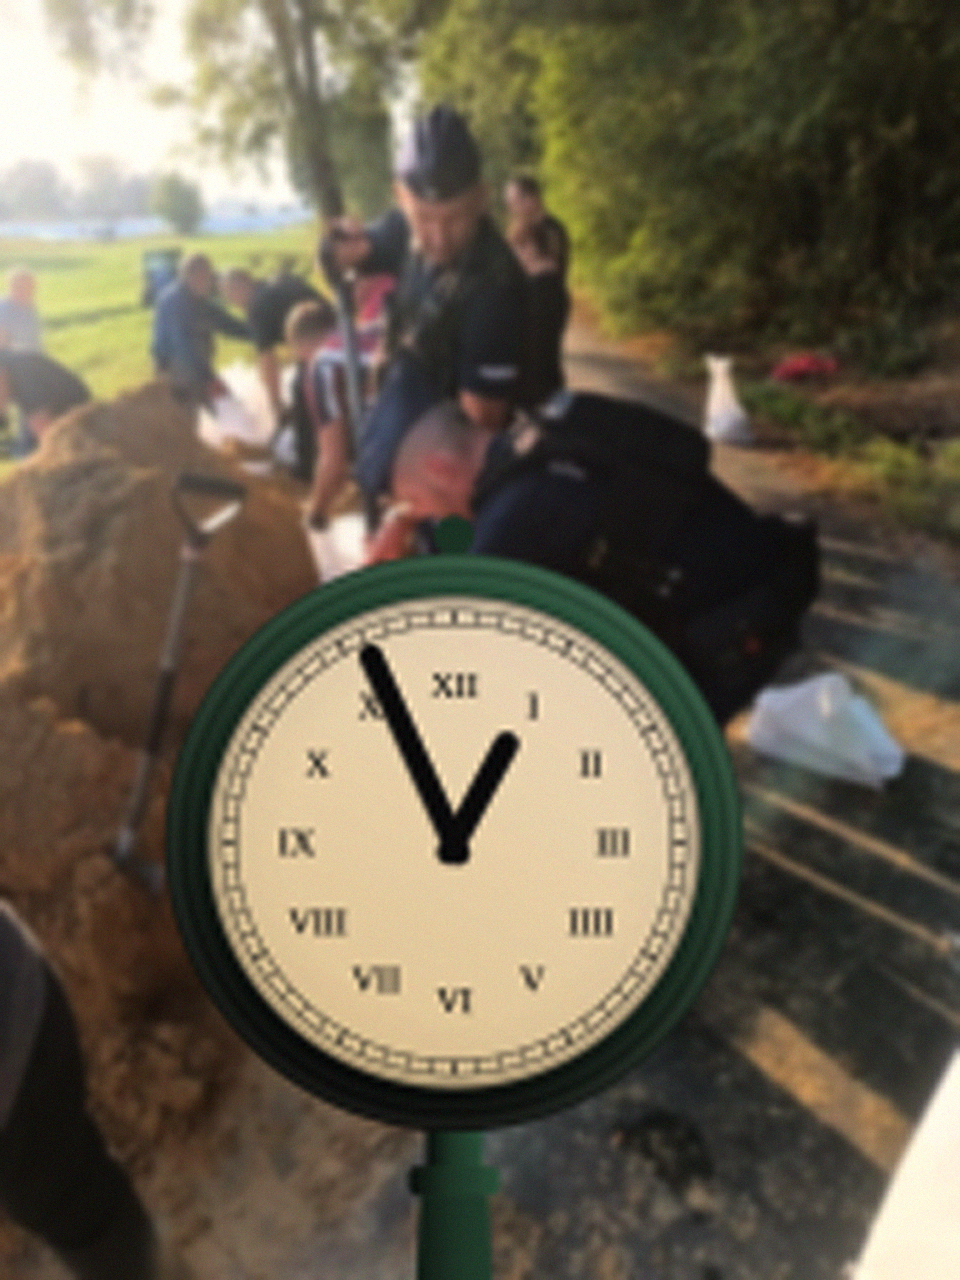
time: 12:56
